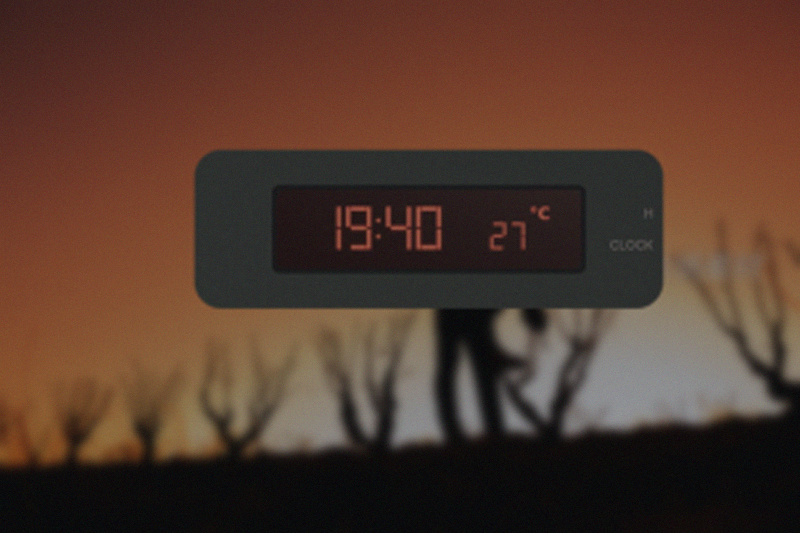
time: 19:40
